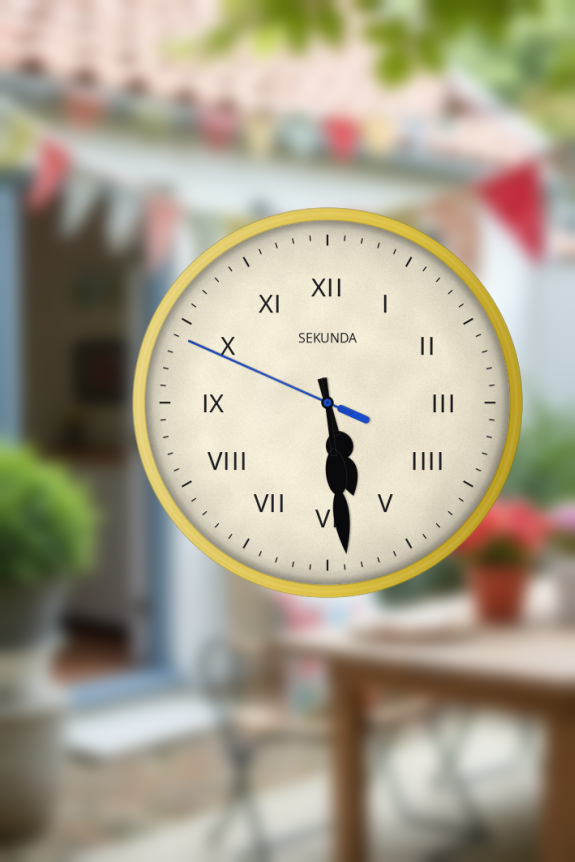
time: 5:28:49
